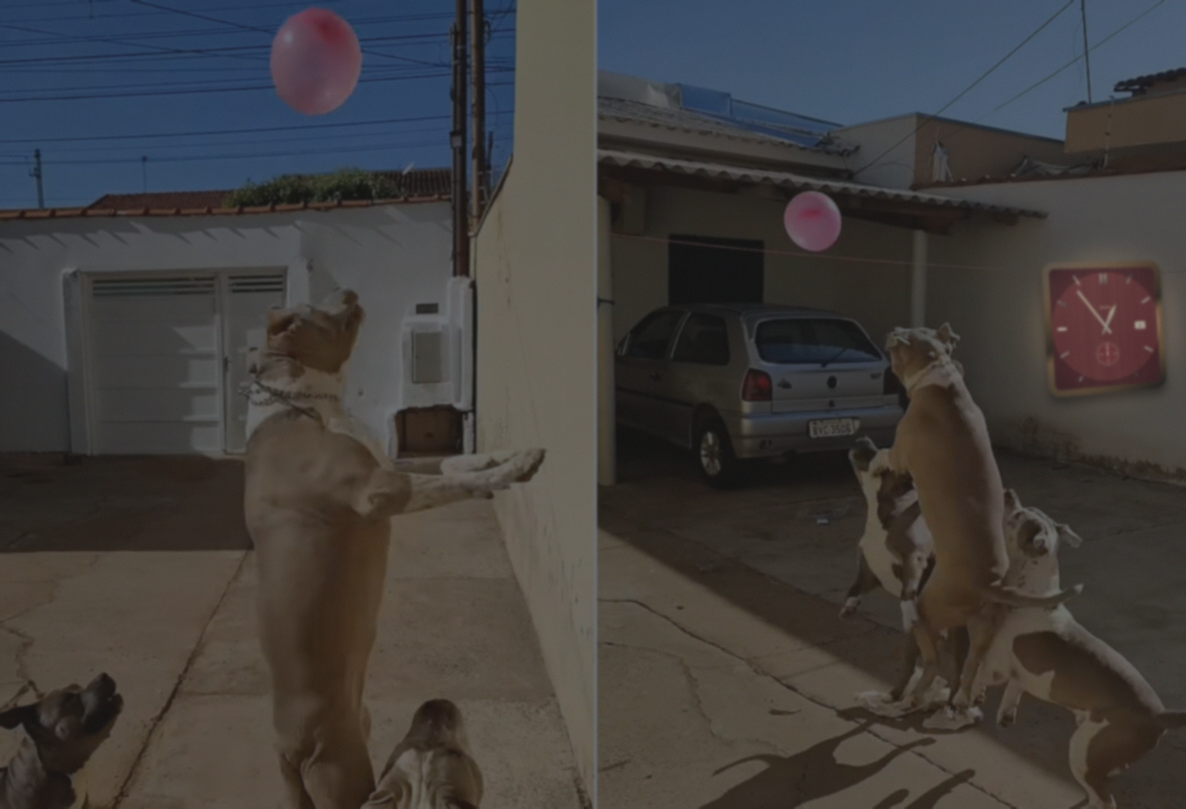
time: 12:54
